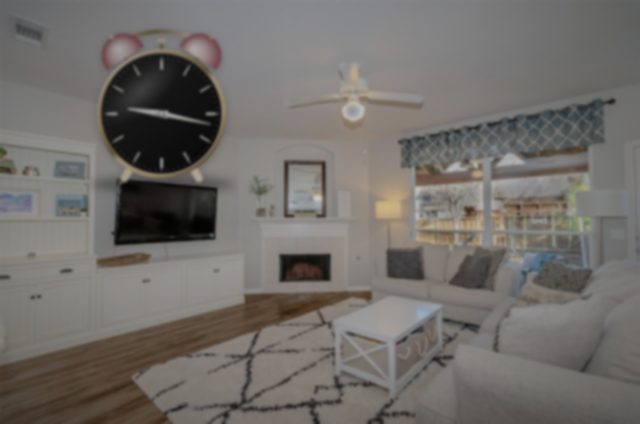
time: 9:17
